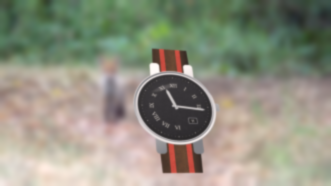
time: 11:16
